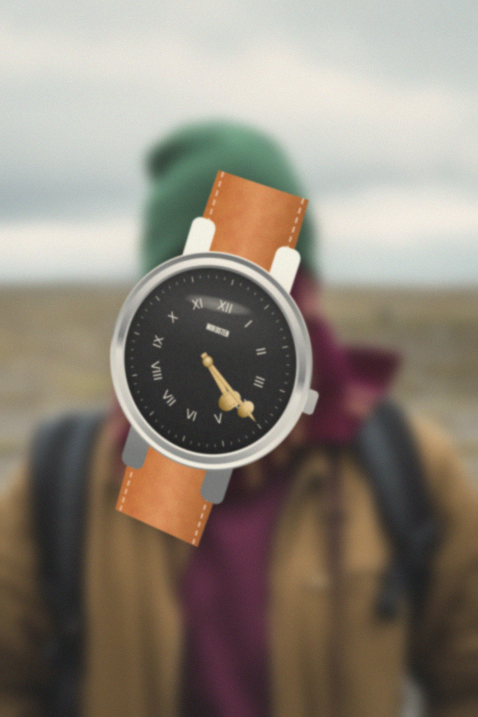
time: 4:20
